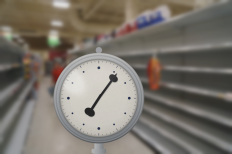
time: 7:06
